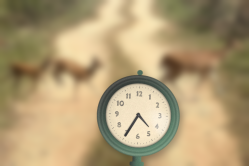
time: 4:35
